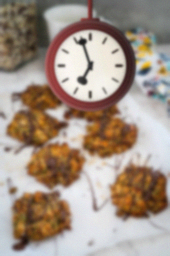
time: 6:57
